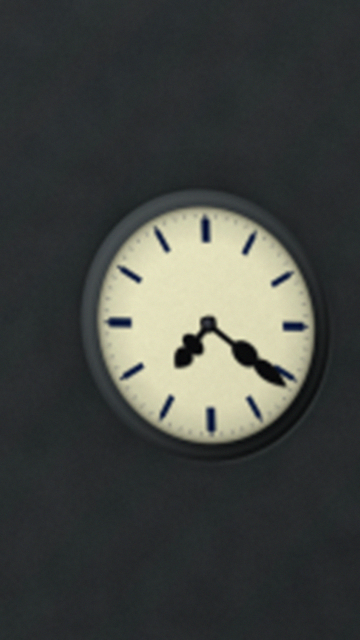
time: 7:21
